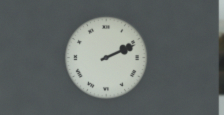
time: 2:11
